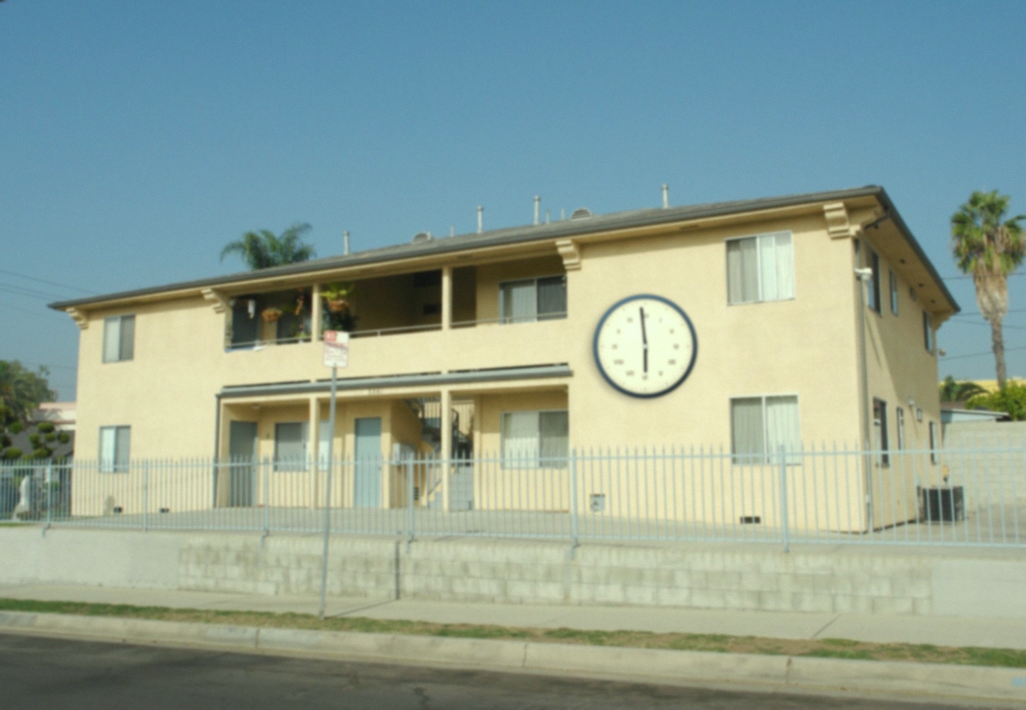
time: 5:59
